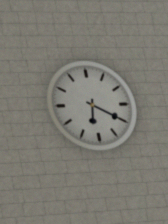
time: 6:20
